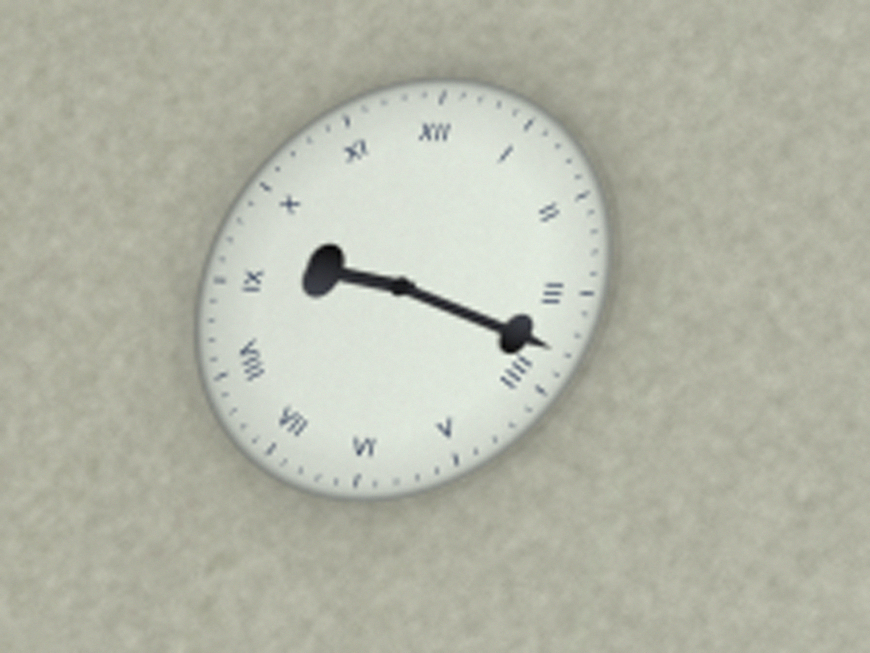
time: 9:18
